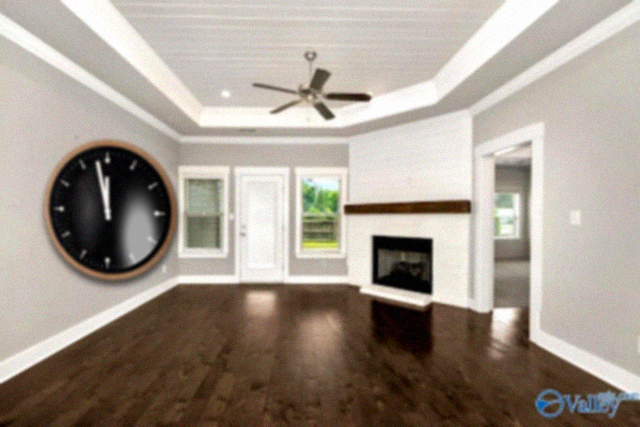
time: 11:58
